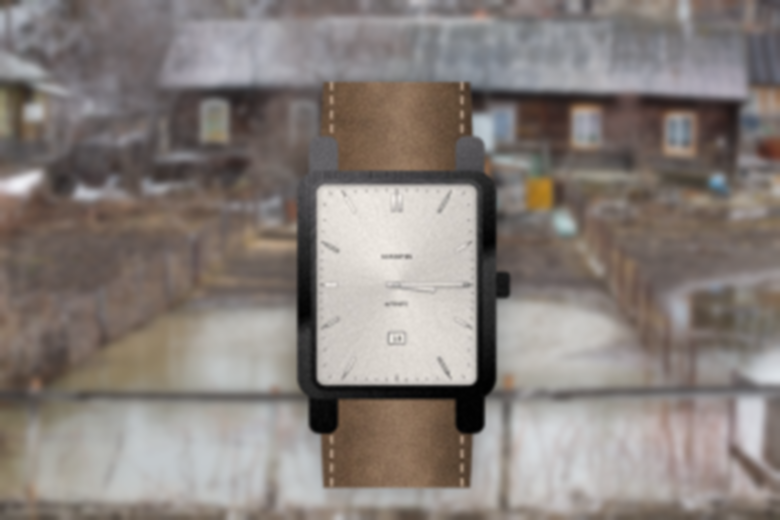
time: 3:15
